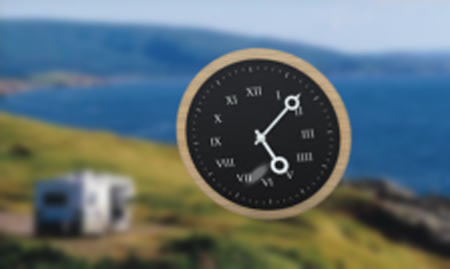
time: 5:08
